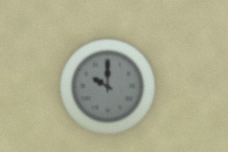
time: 10:00
